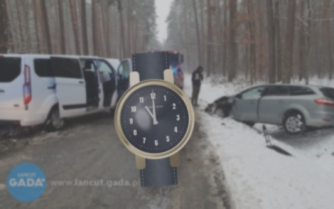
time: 11:00
